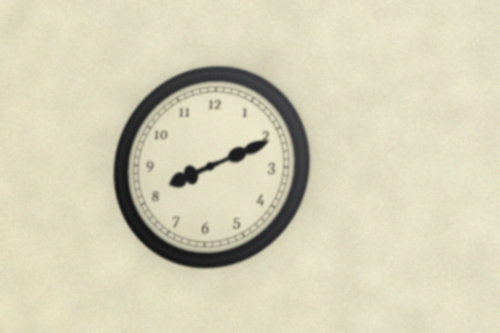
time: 8:11
